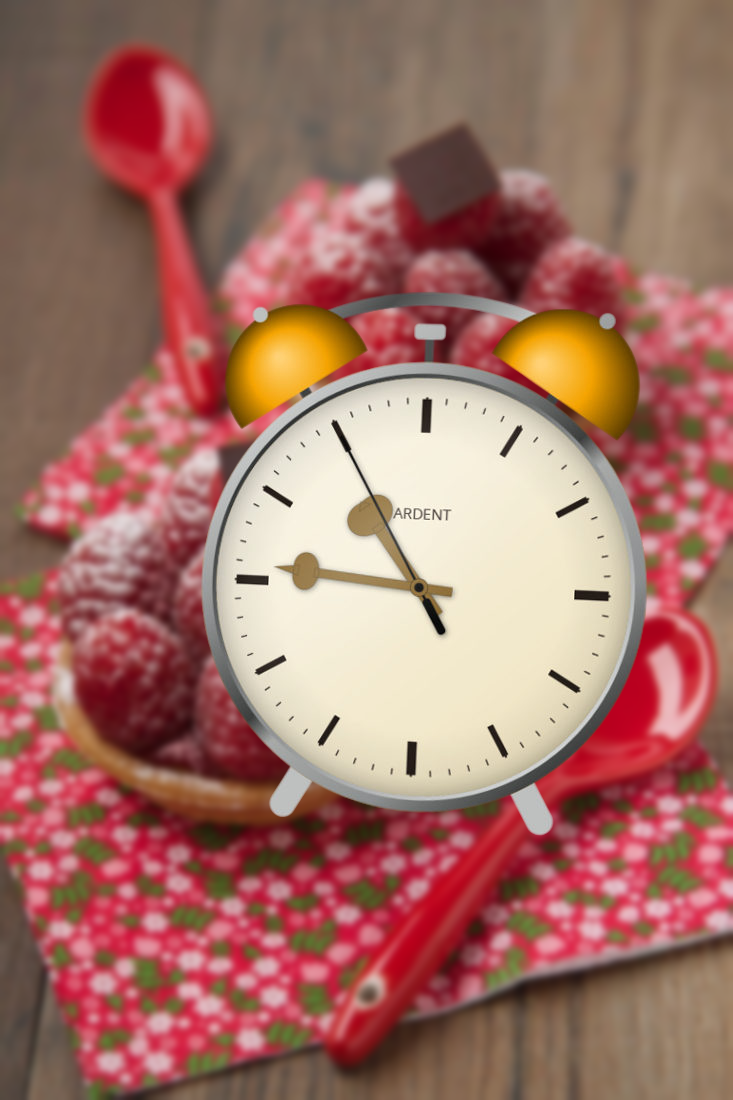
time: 10:45:55
